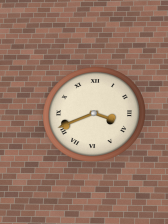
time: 3:41
